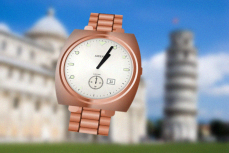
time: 1:04
